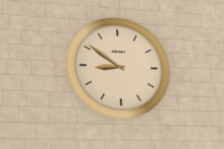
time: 8:51
